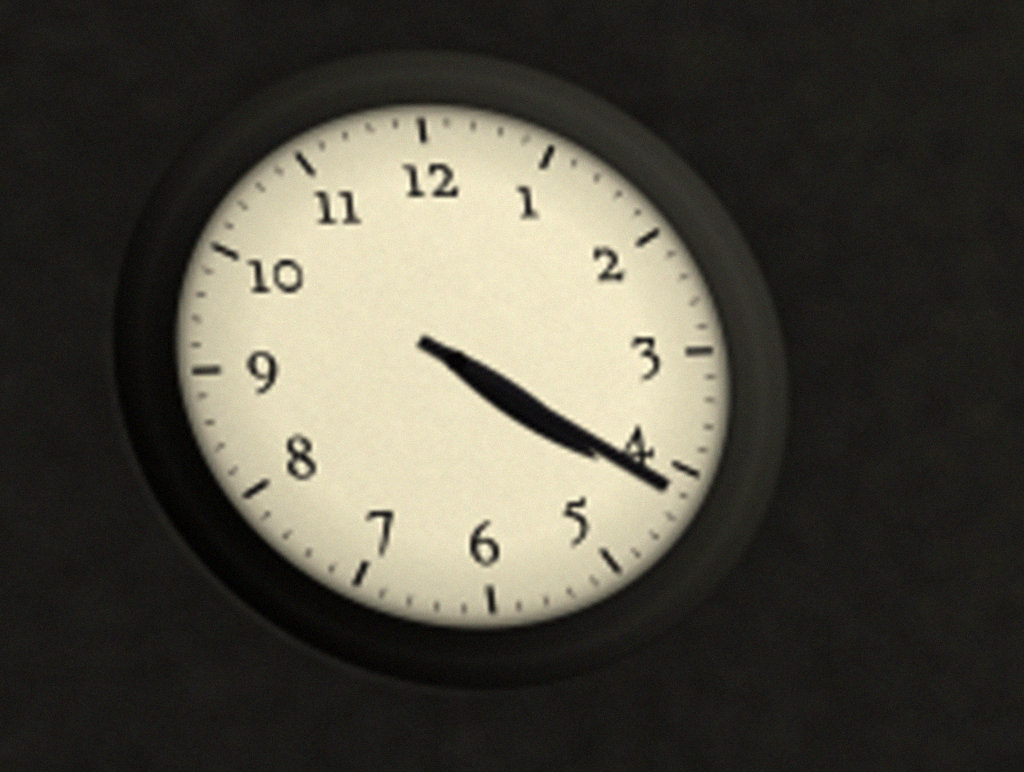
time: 4:21
